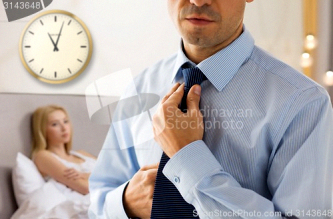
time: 11:03
